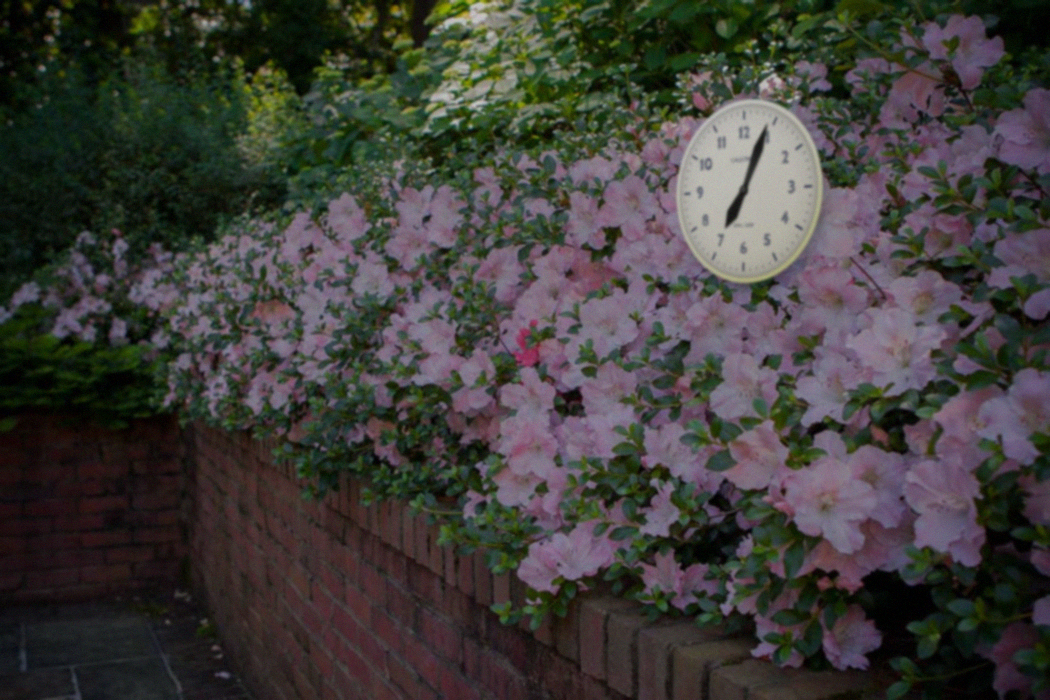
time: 7:04
